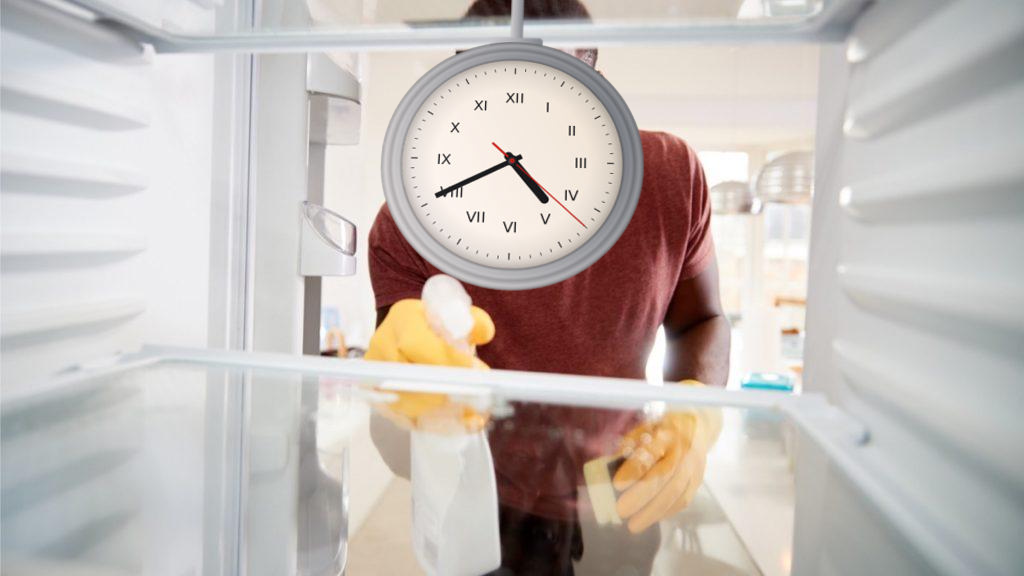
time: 4:40:22
